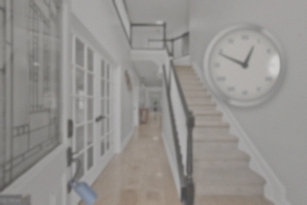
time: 12:49
